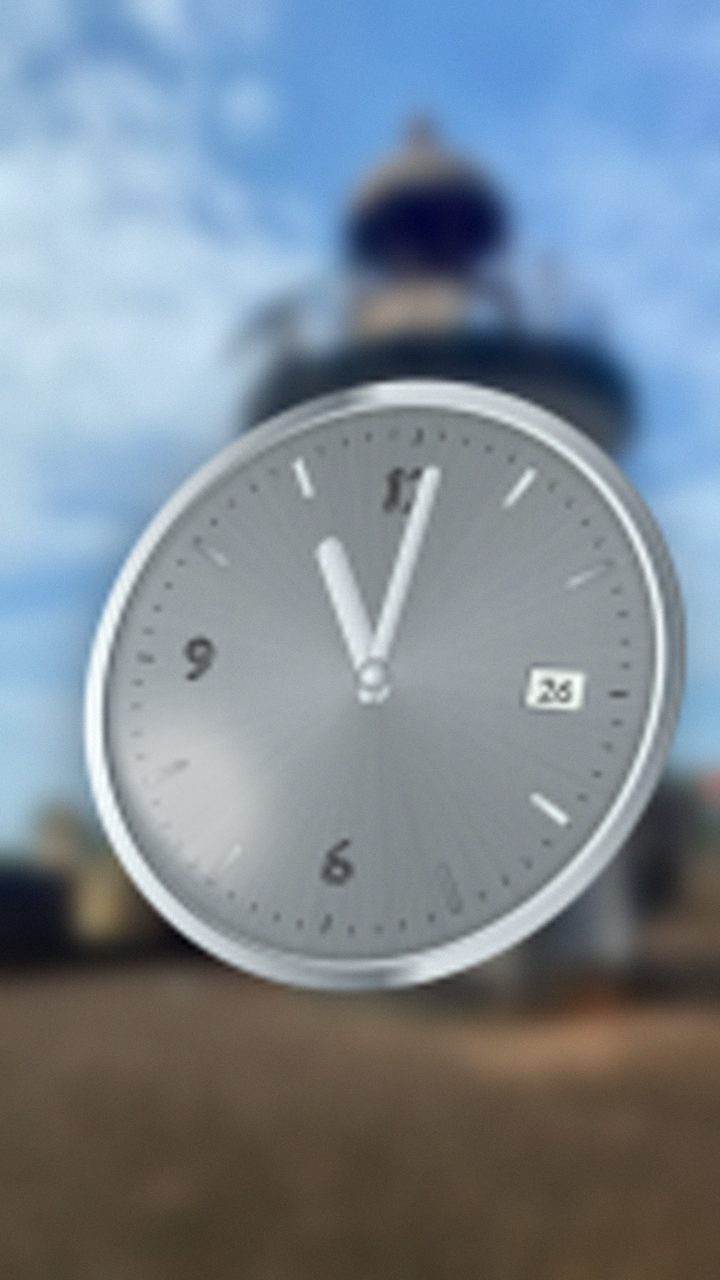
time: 11:01
